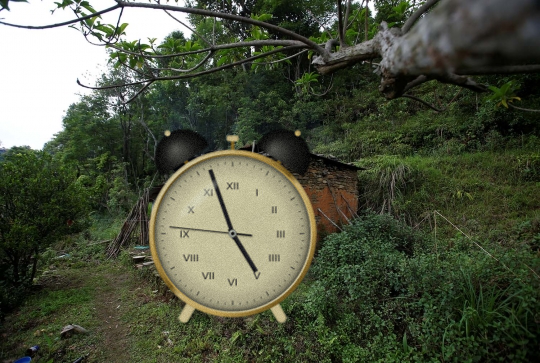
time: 4:56:46
